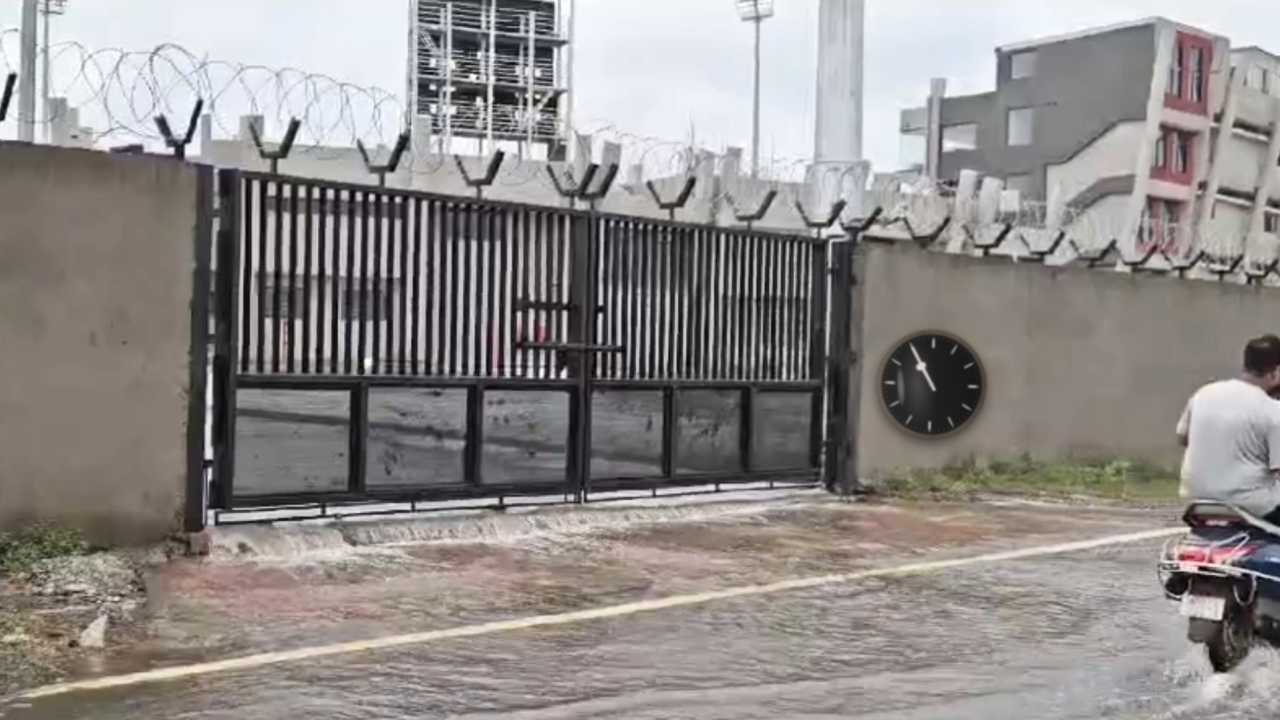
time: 10:55
